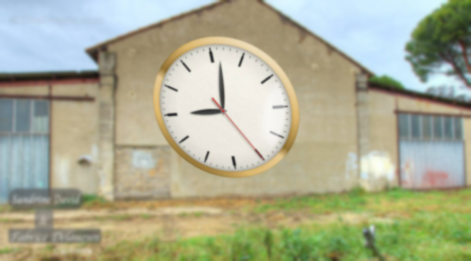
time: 9:01:25
